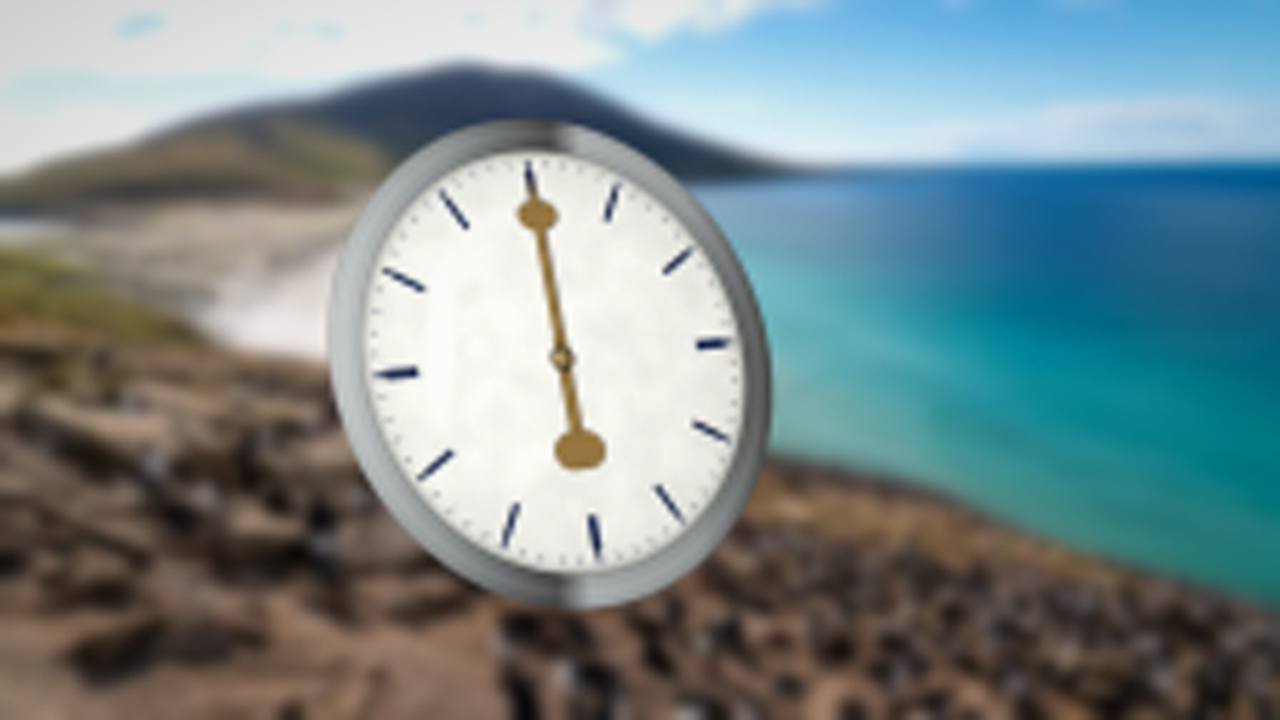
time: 6:00
